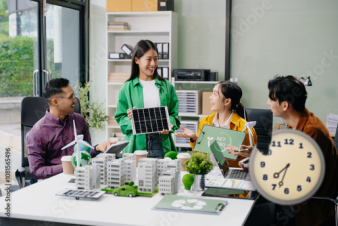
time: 7:33
